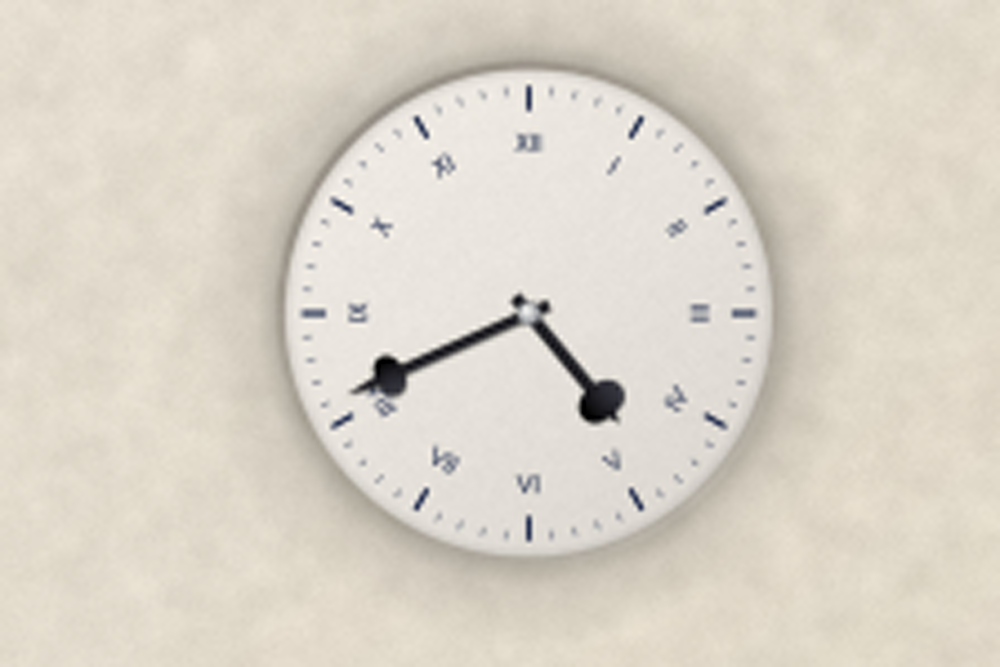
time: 4:41
